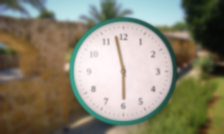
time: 5:58
